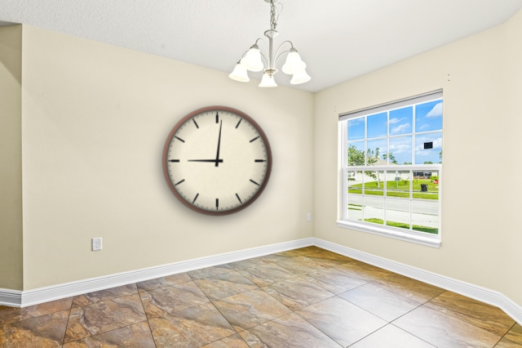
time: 9:01
